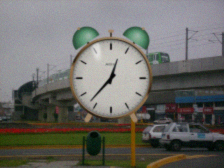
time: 12:37
